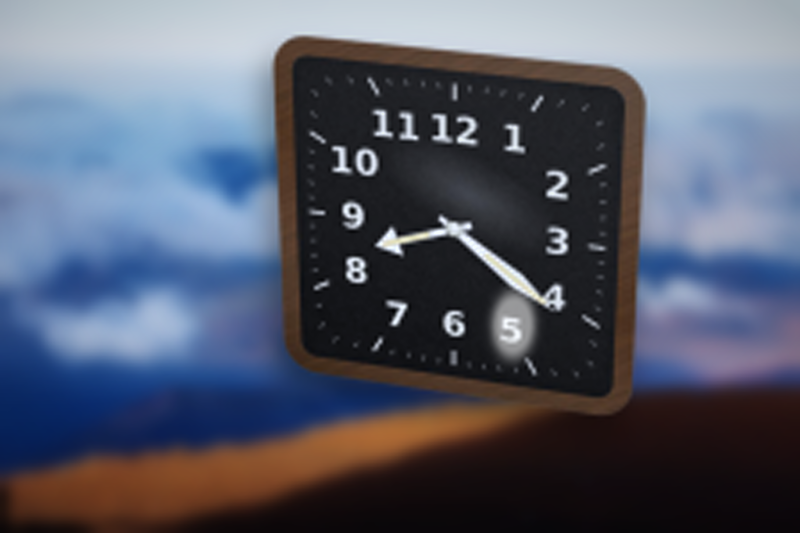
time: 8:21
